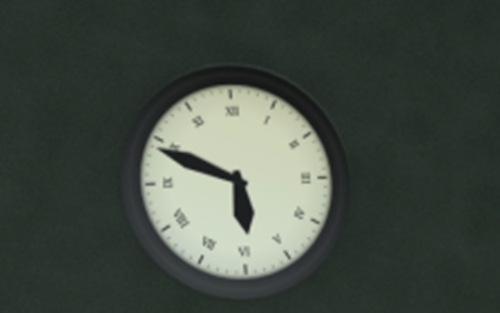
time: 5:49
